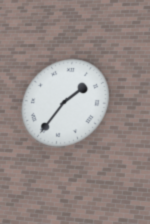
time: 1:35
